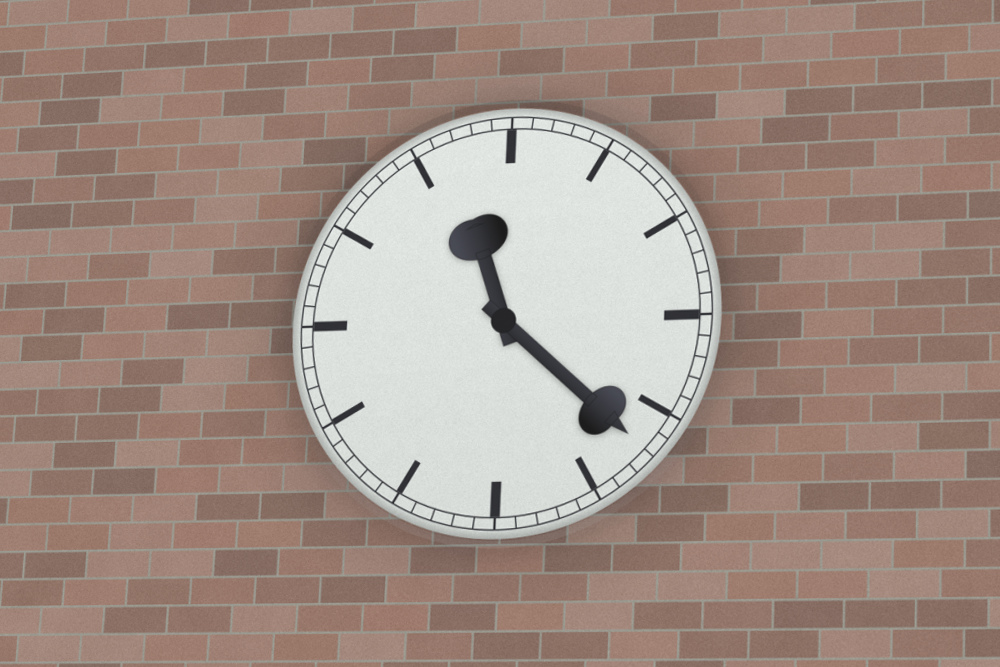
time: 11:22
